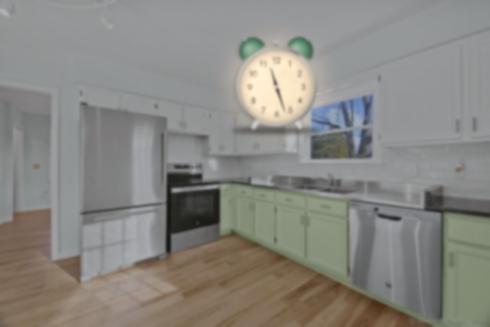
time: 11:27
